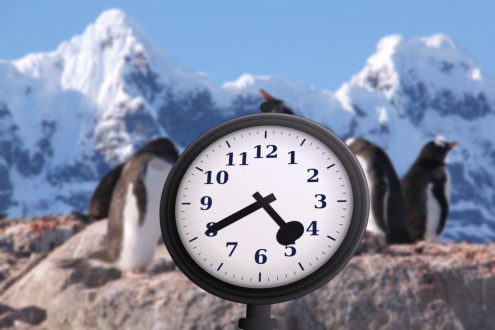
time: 4:40
